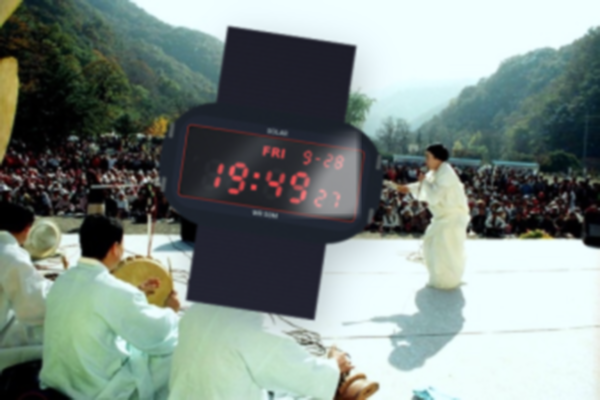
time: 19:49:27
